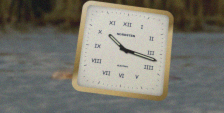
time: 10:17
